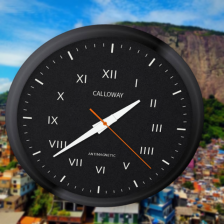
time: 1:38:22
